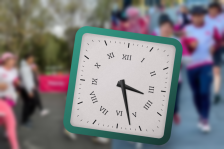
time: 3:27
